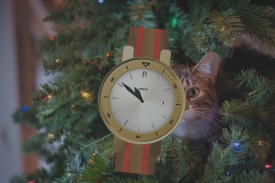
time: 10:51
